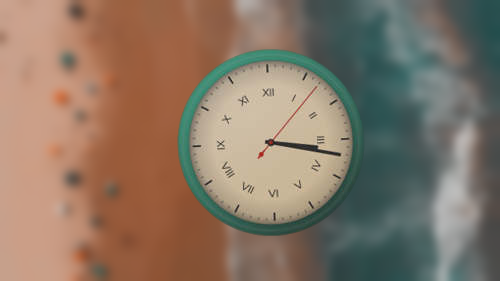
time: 3:17:07
